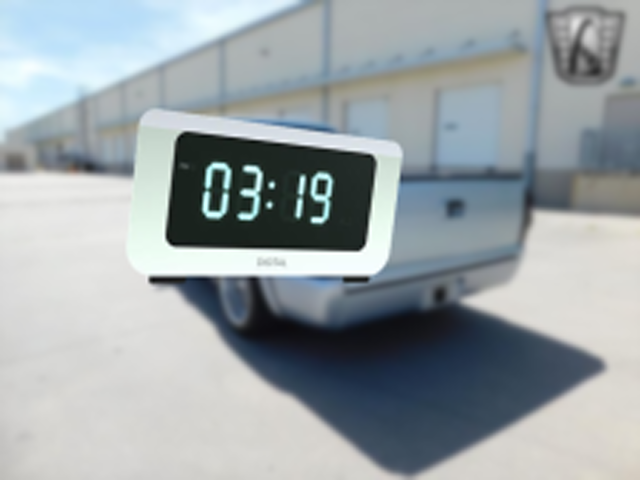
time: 3:19
